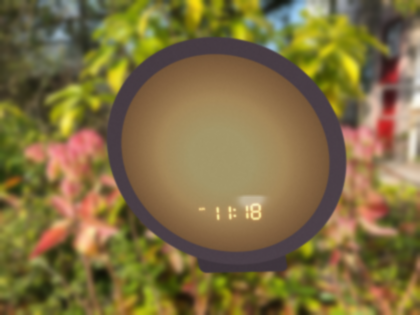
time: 11:18
